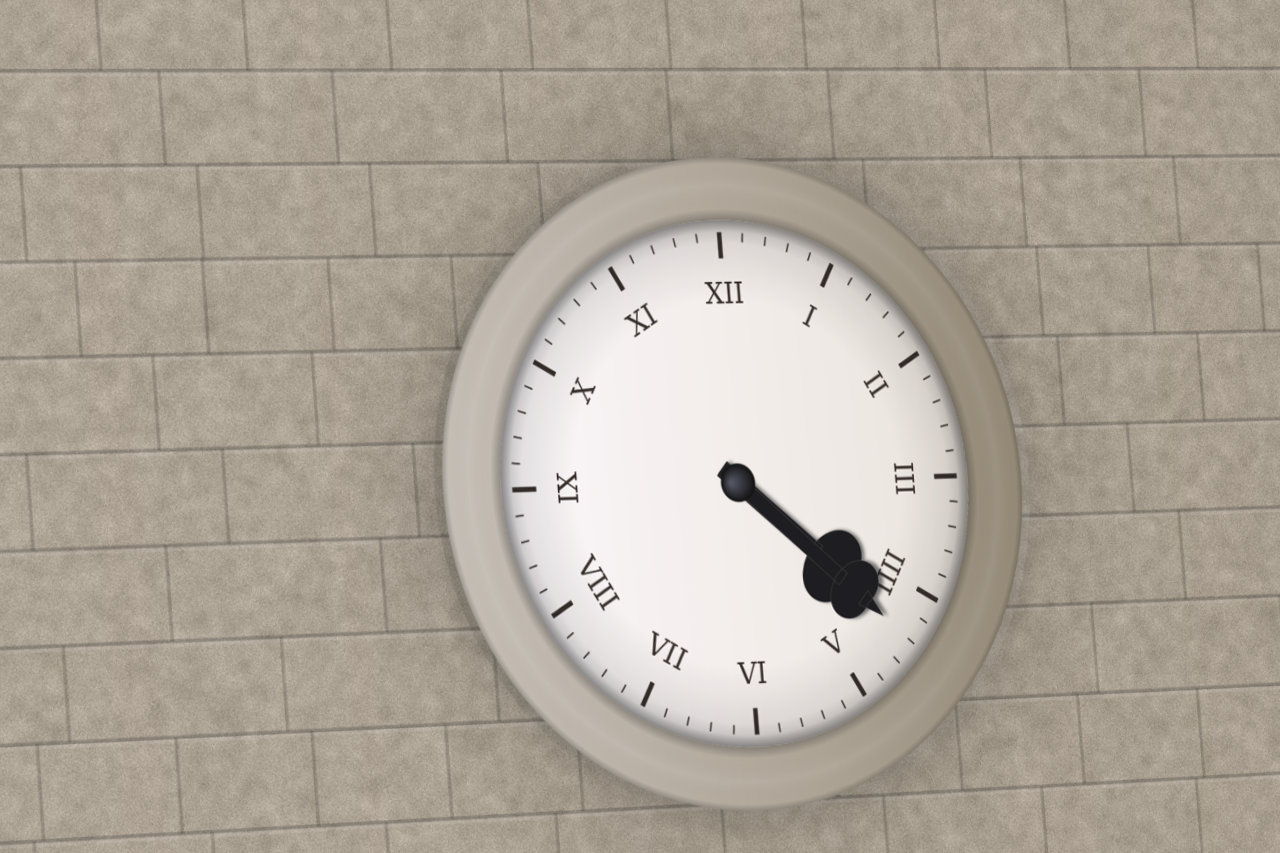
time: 4:22
